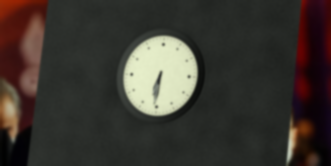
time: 6:31
